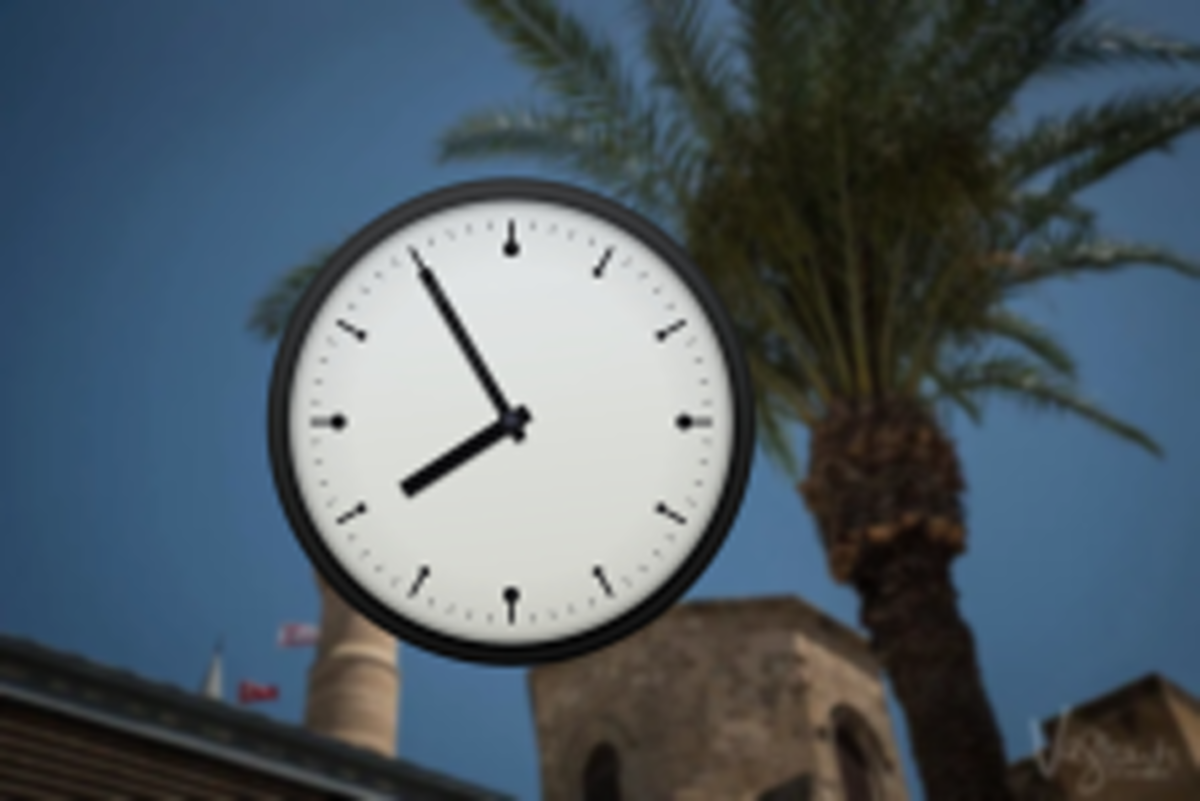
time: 7:55
